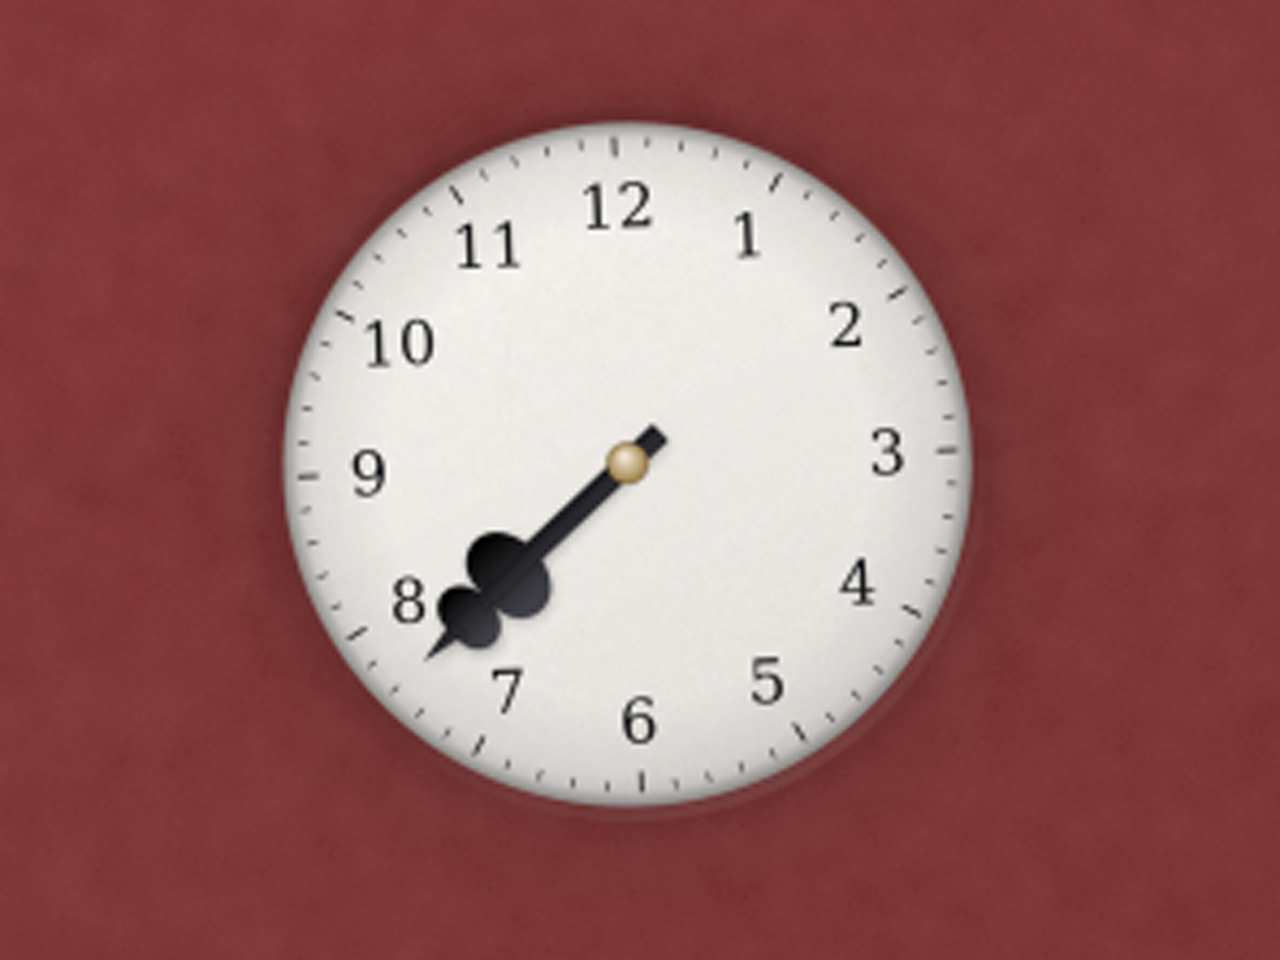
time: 7:38
